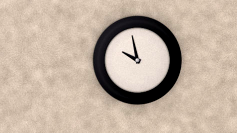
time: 9:58
